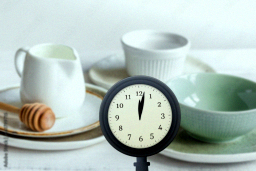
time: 12:02
